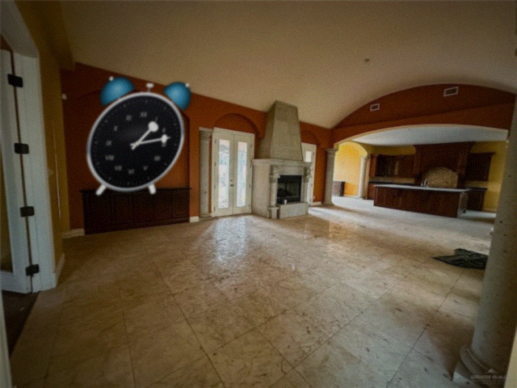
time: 1:13
